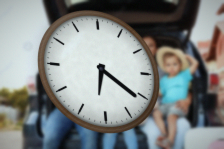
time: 6:21
